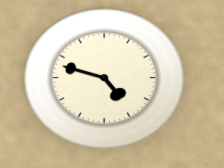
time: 4:48
